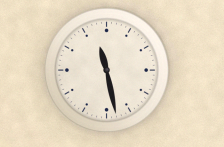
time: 11:28
